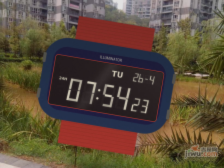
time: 7:54:23
